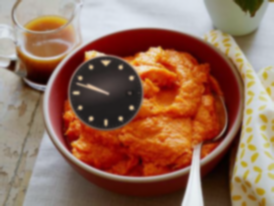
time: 9:48
